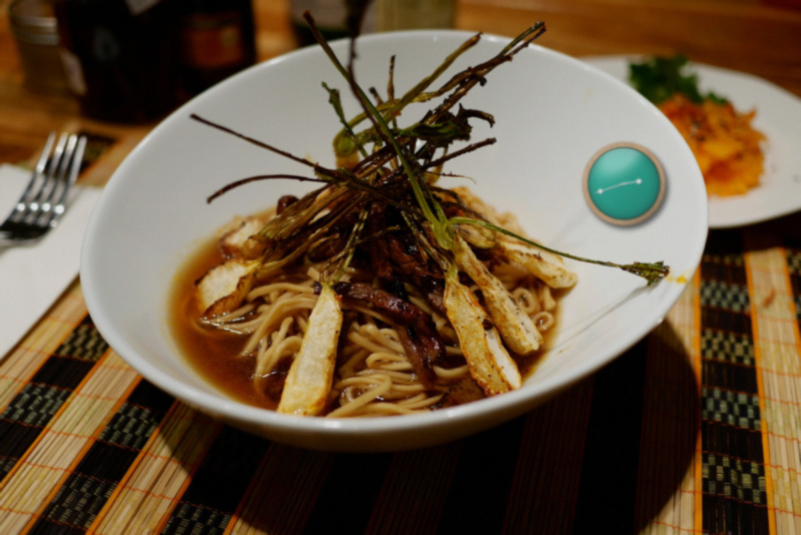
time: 2:42
